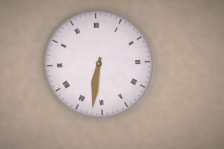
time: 6:32
